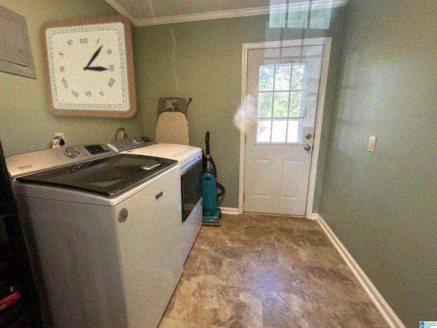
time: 3:07
